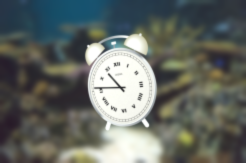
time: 10:46
